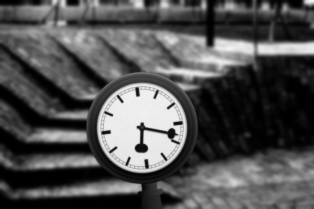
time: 6:18
